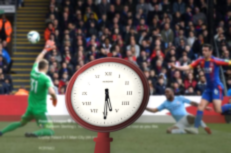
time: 5:30
